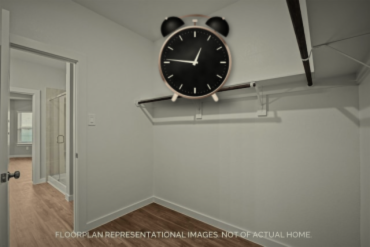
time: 12:46
